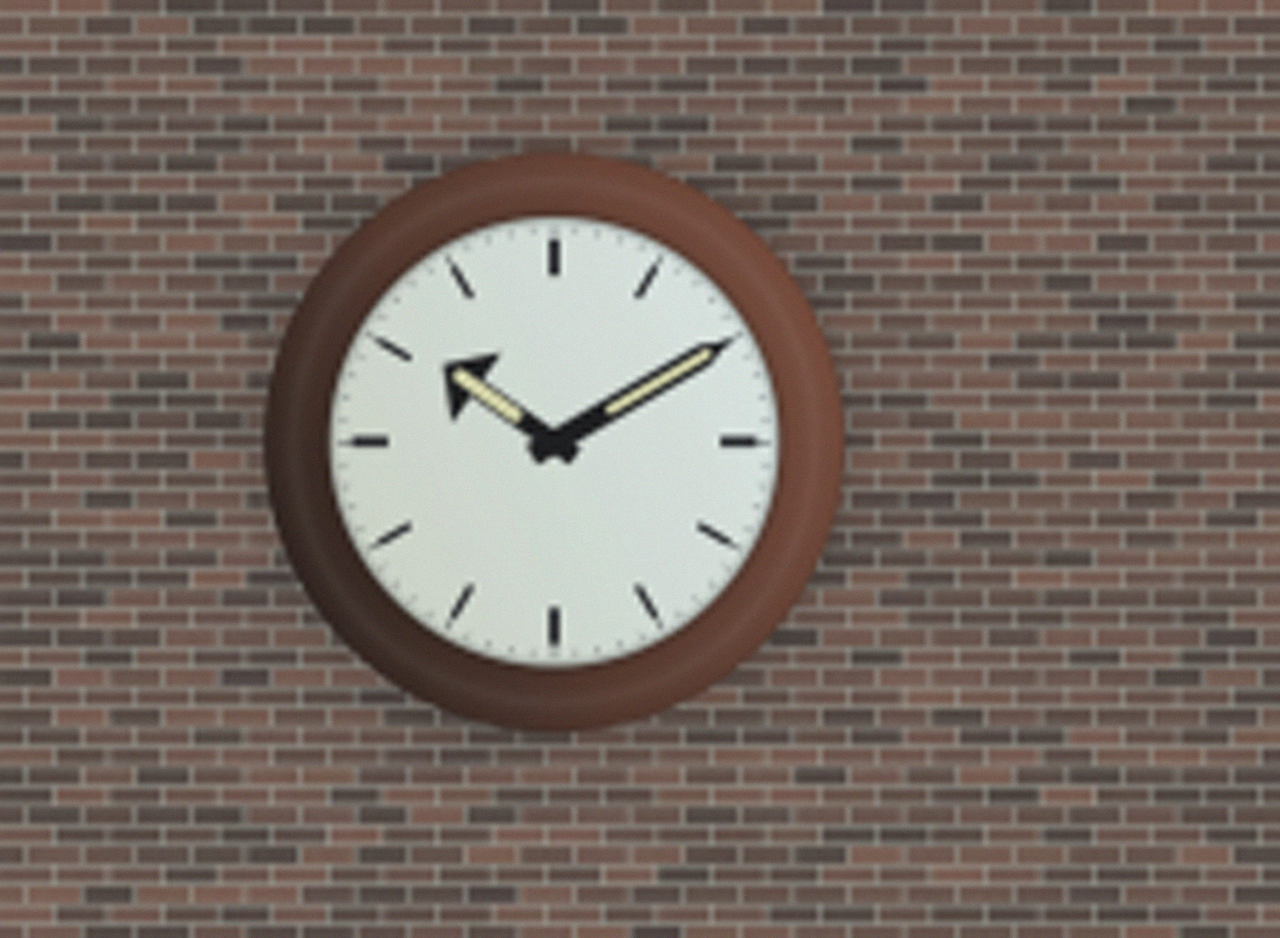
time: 10:10
